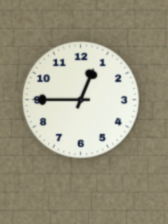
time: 12:45
